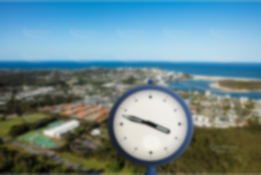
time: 3:48
